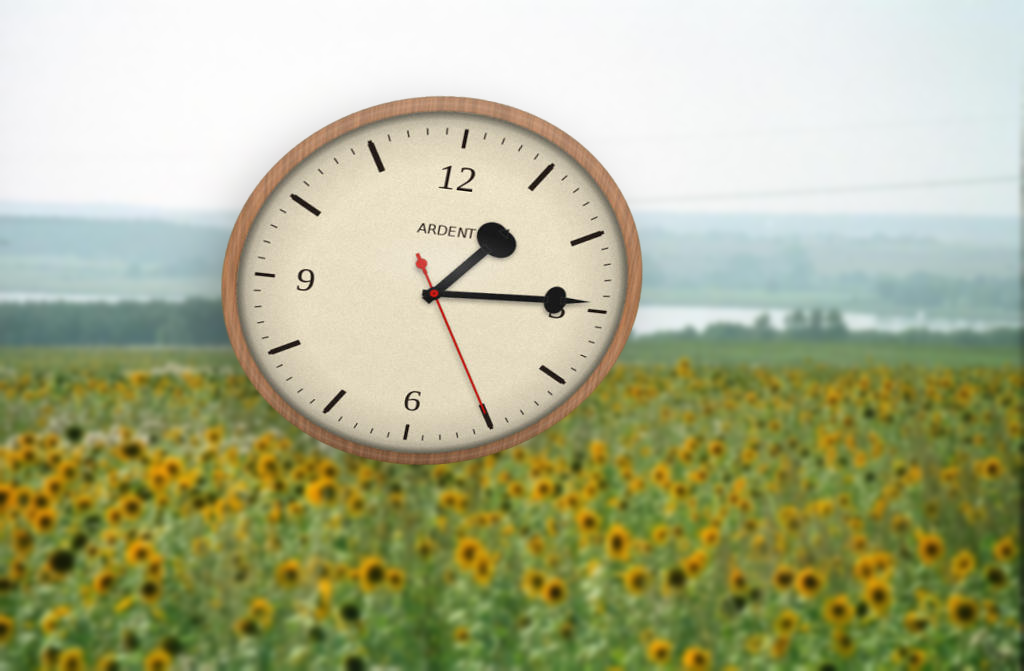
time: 1:14:25
